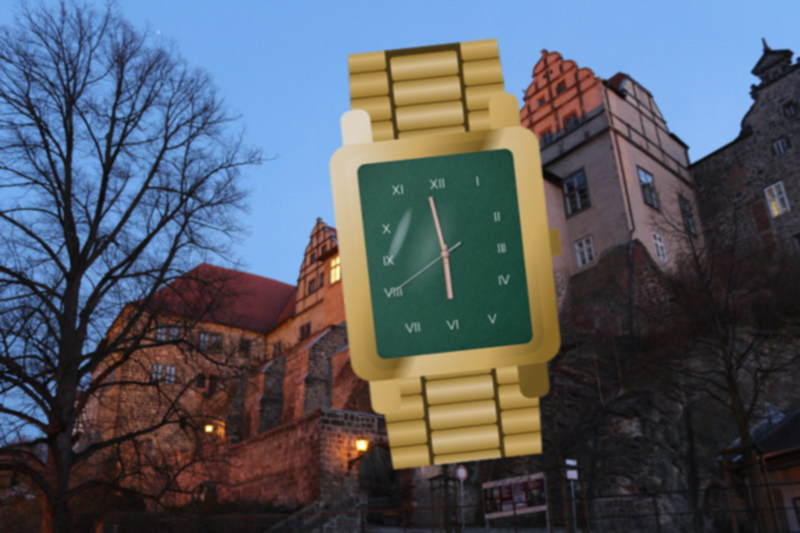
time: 5:58:40
